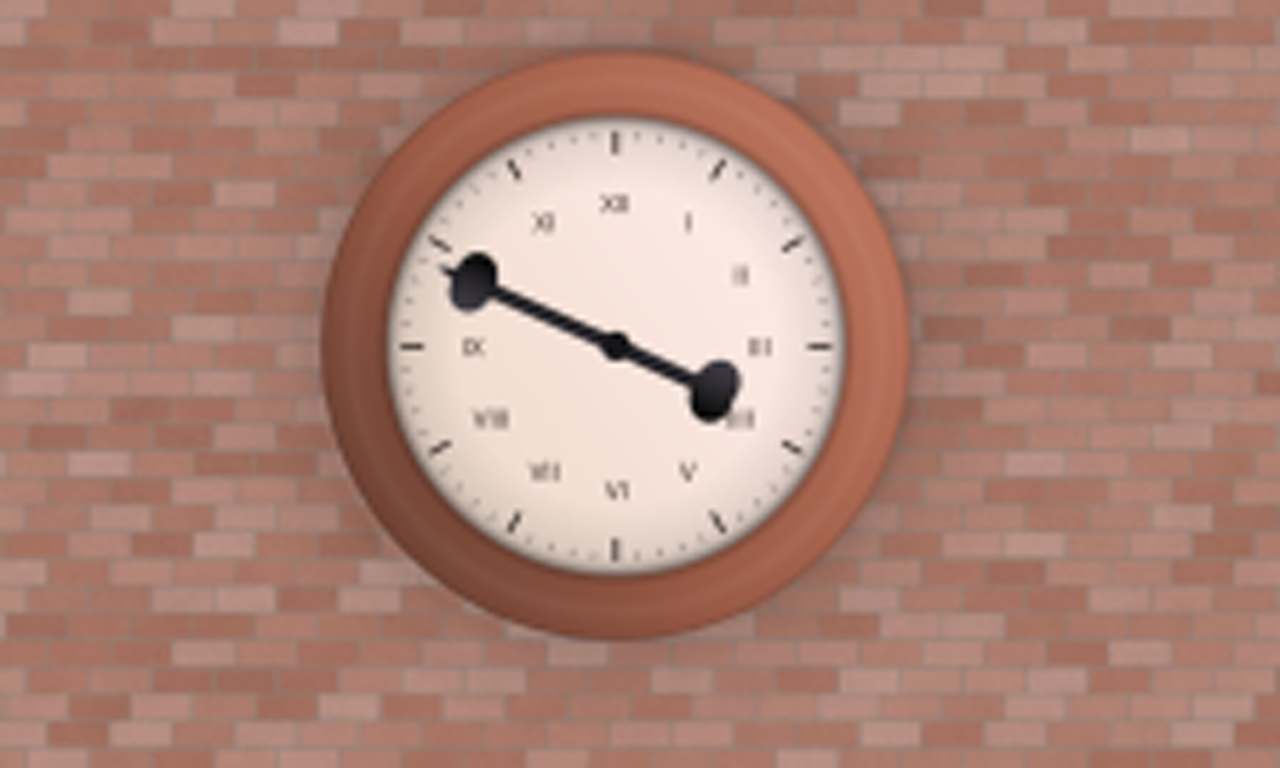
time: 3:49
